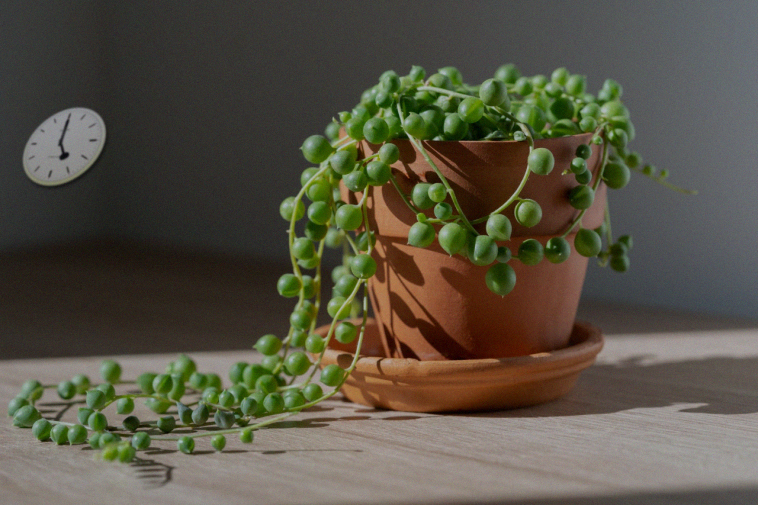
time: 5:00
